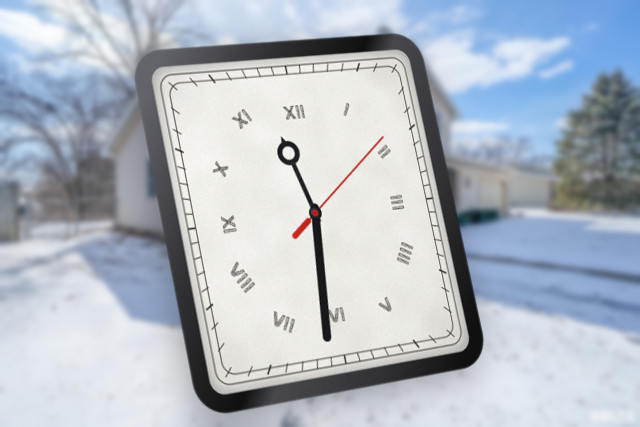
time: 11:31:09
